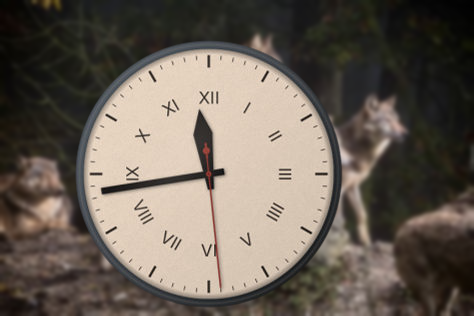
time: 11:43:29
